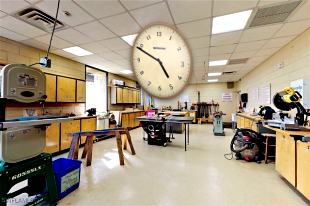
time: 4:49
